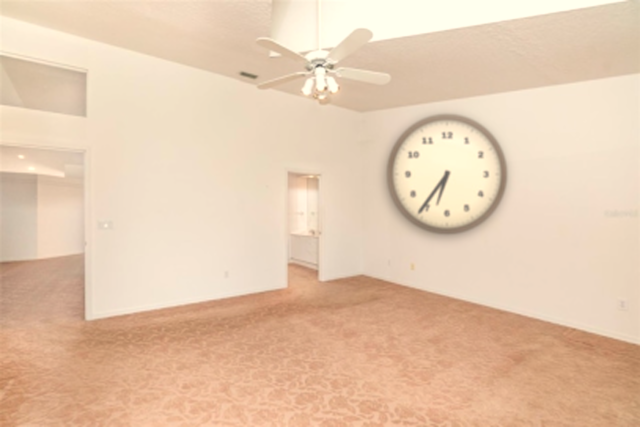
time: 6:36
